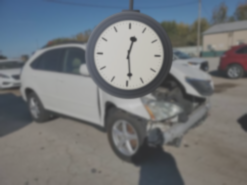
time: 12:29
